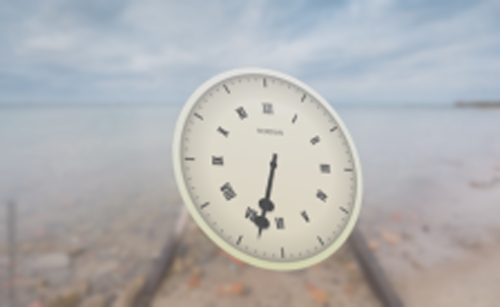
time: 6:33
